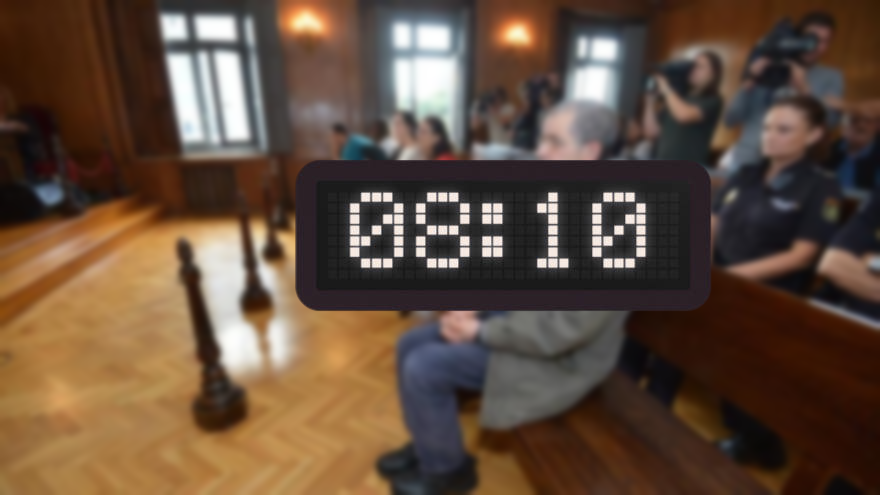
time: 8:10
